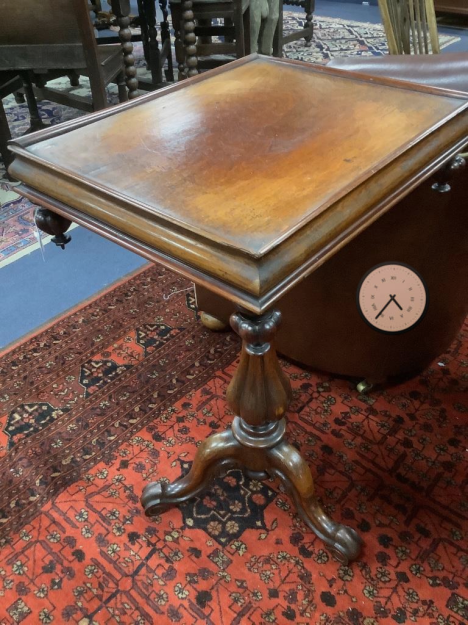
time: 4:36
